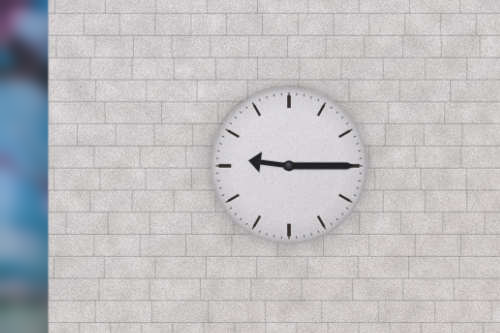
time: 9:15
